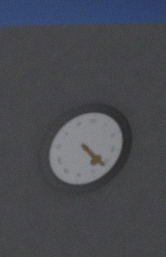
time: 4:21
